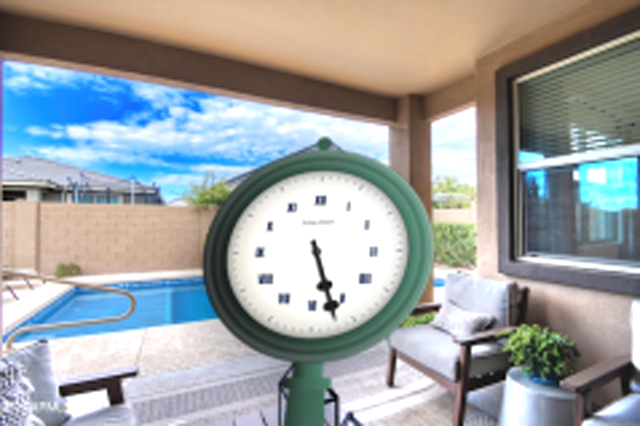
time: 5:27
